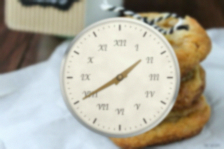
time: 1:40
